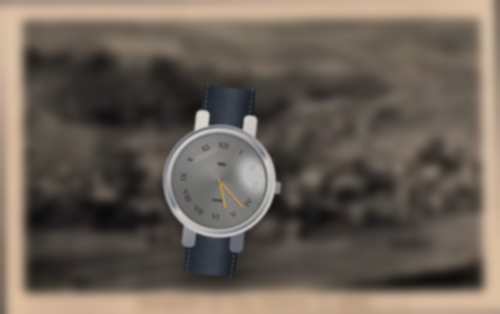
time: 5:22
